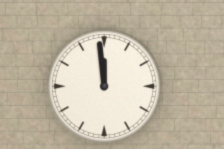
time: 11:59
